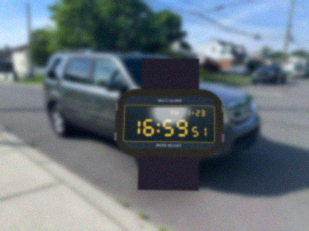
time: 16:59:51
